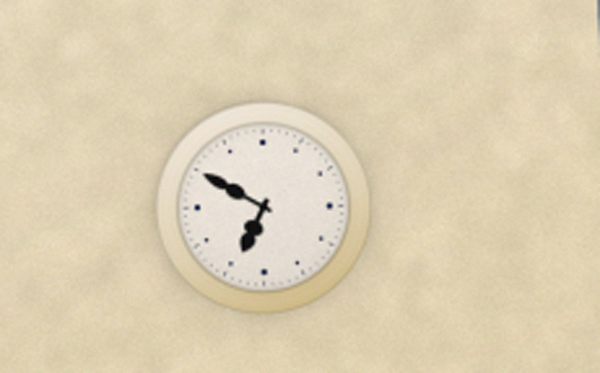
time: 6:50
